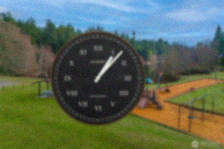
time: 1:07
